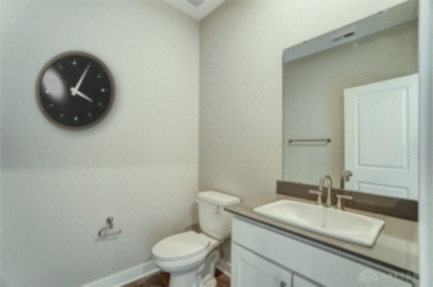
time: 4:05
